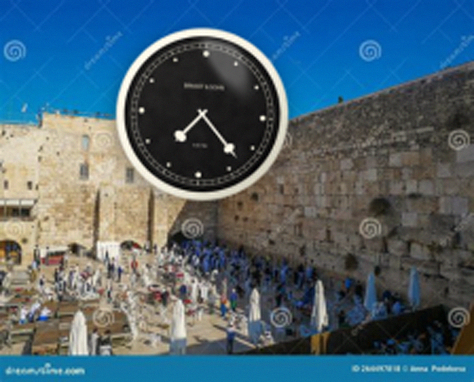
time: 7:23
